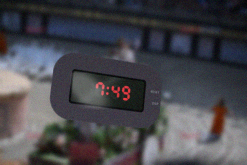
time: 7:49
